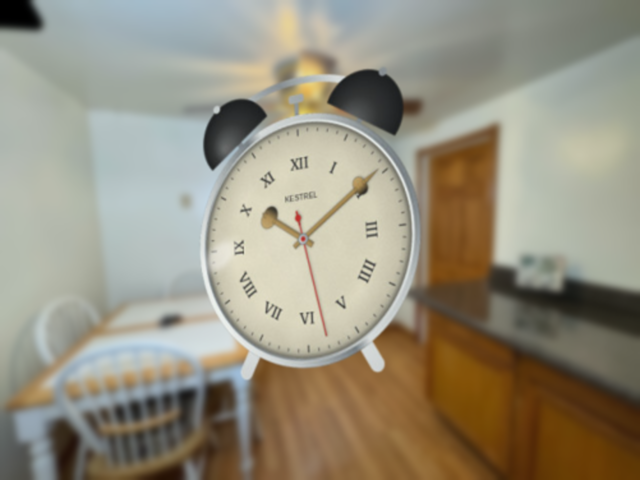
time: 10:09:28
